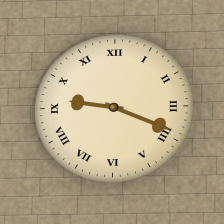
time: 9:19
